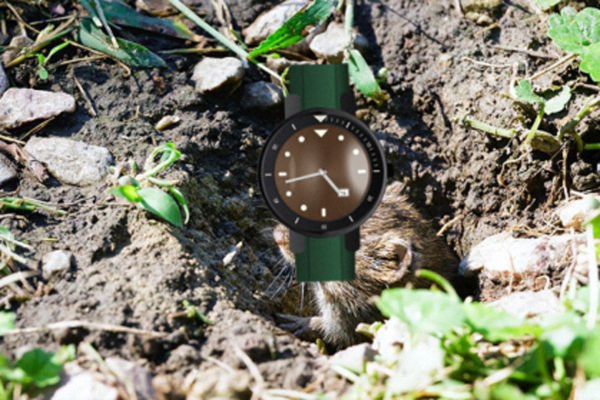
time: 4:43
